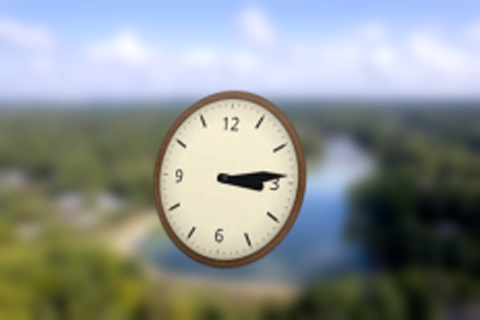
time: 3:14
